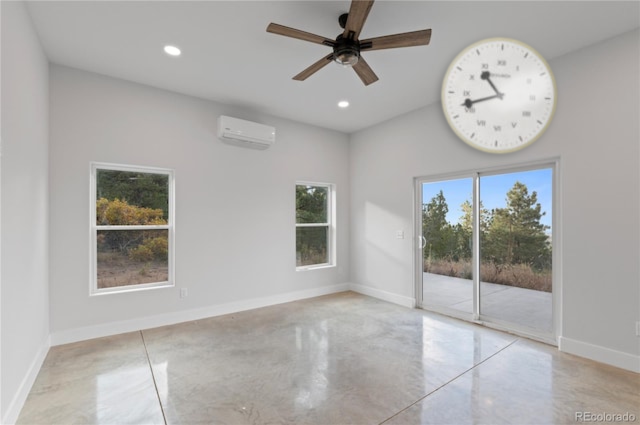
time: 10:42
